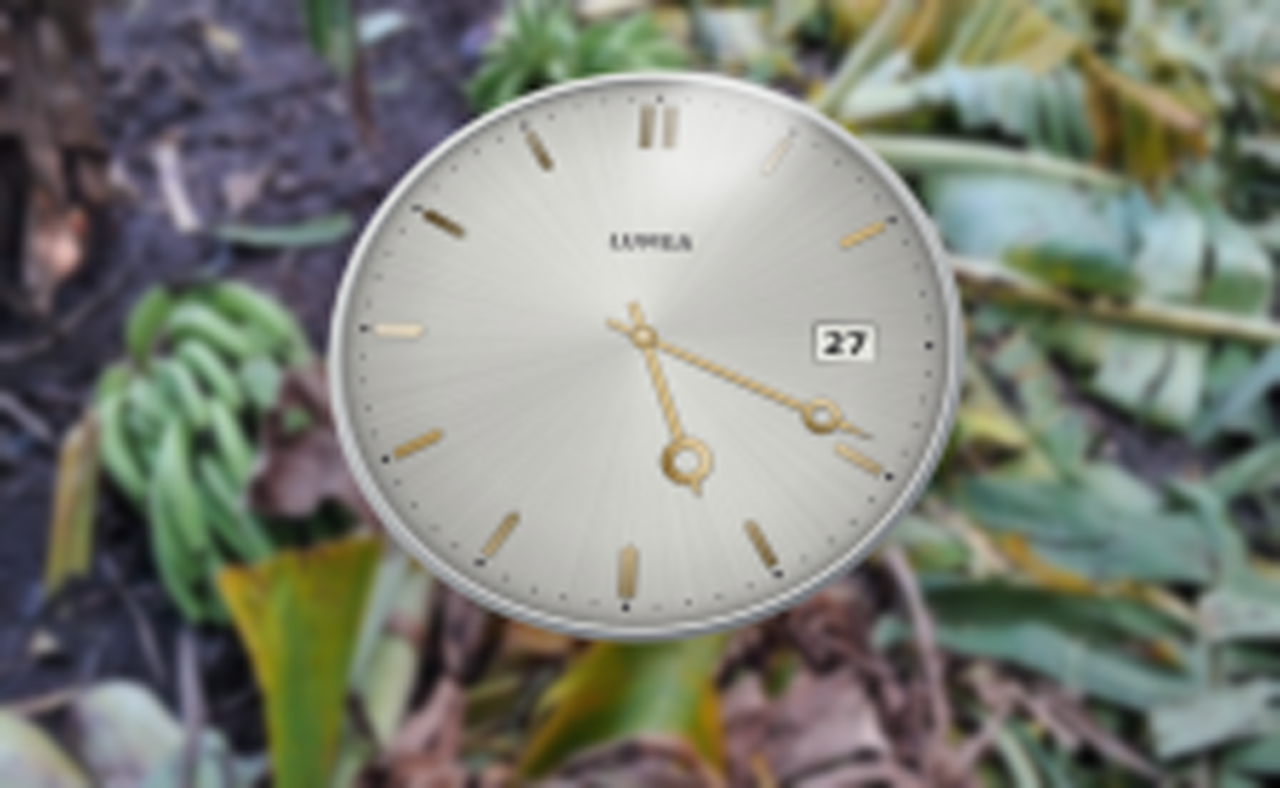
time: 5:19
